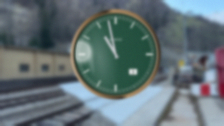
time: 10:58
